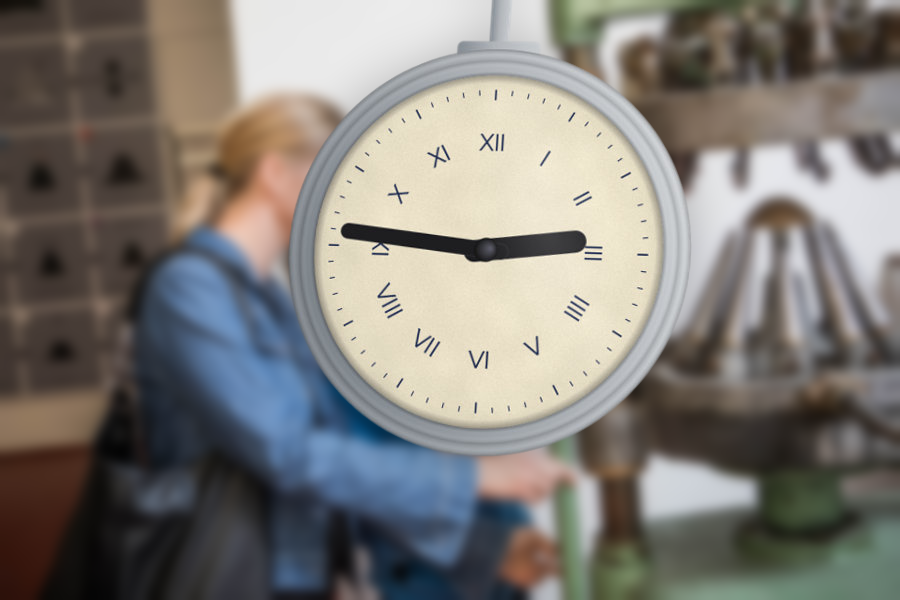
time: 2:46
